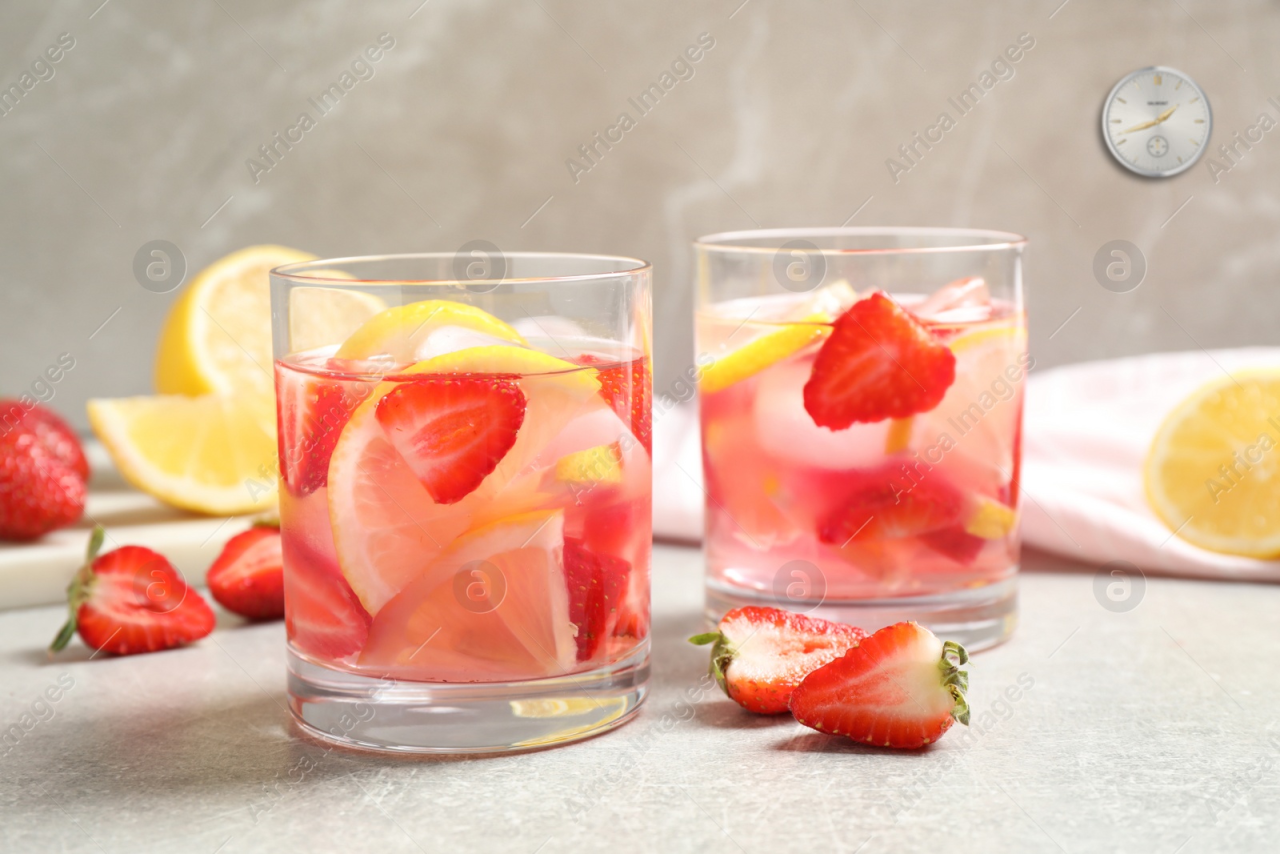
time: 1:42
